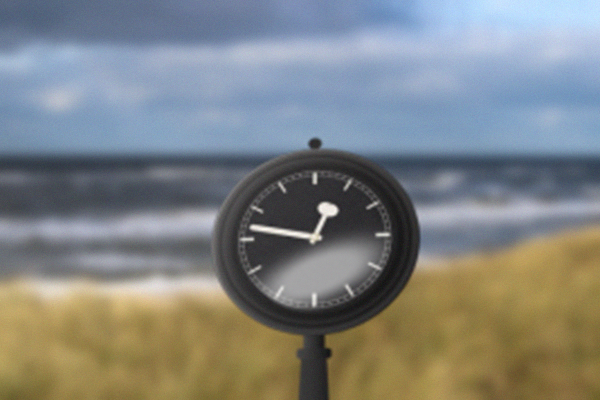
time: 12:47
